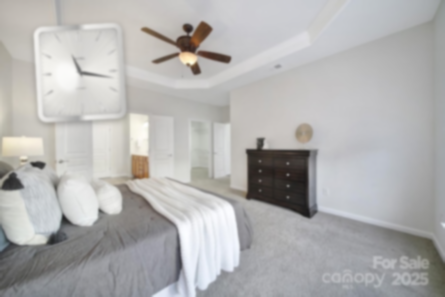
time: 11:17
